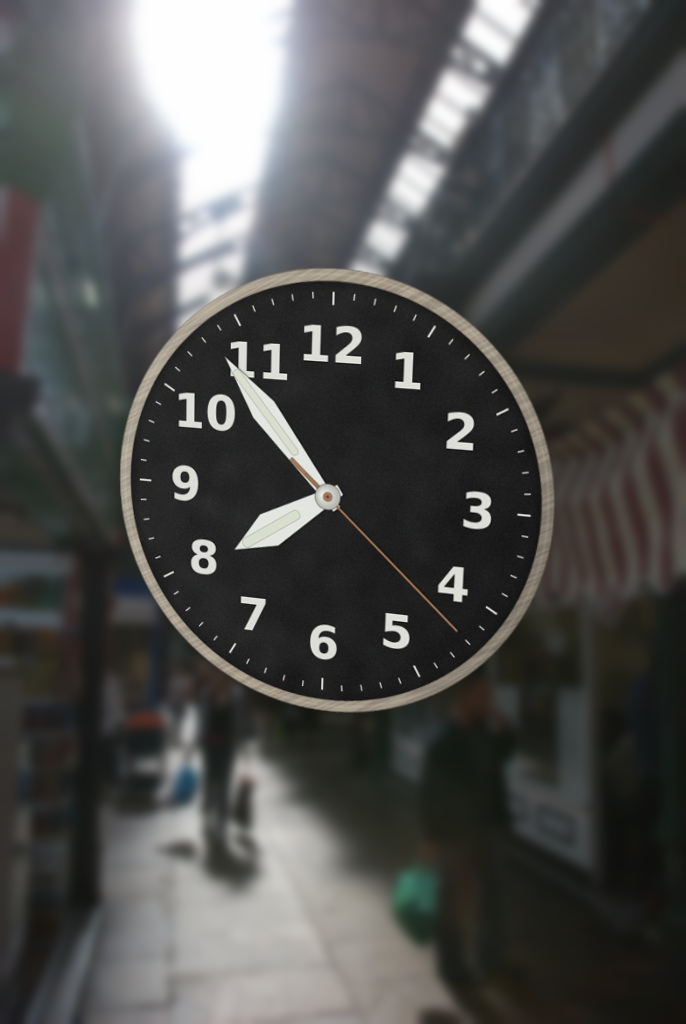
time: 7:53:22
